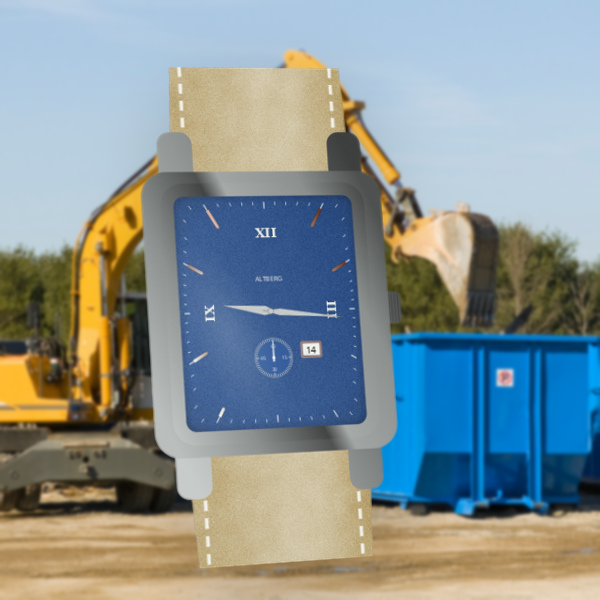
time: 9:16
